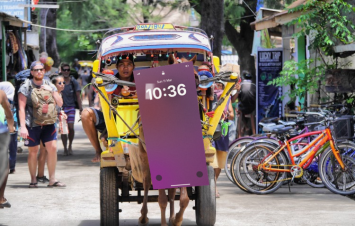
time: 10:36
